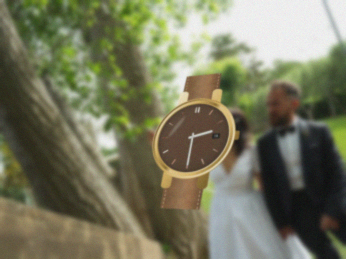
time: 2:30
